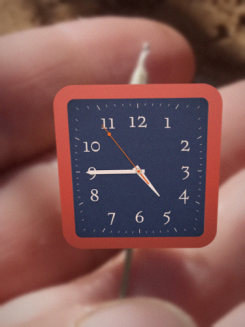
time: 4:44:54
